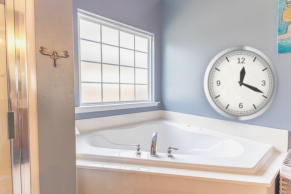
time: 12:19
